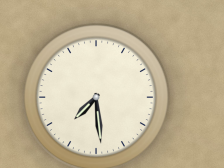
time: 7:29
